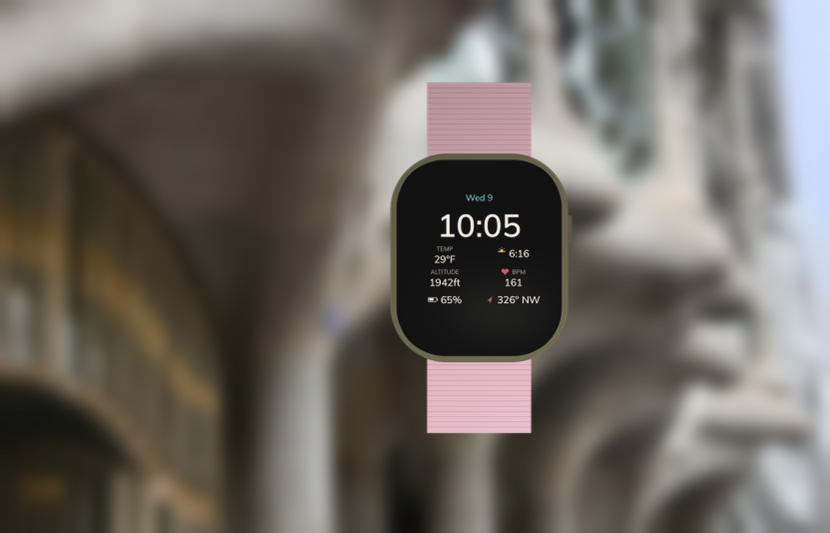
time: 10:05
